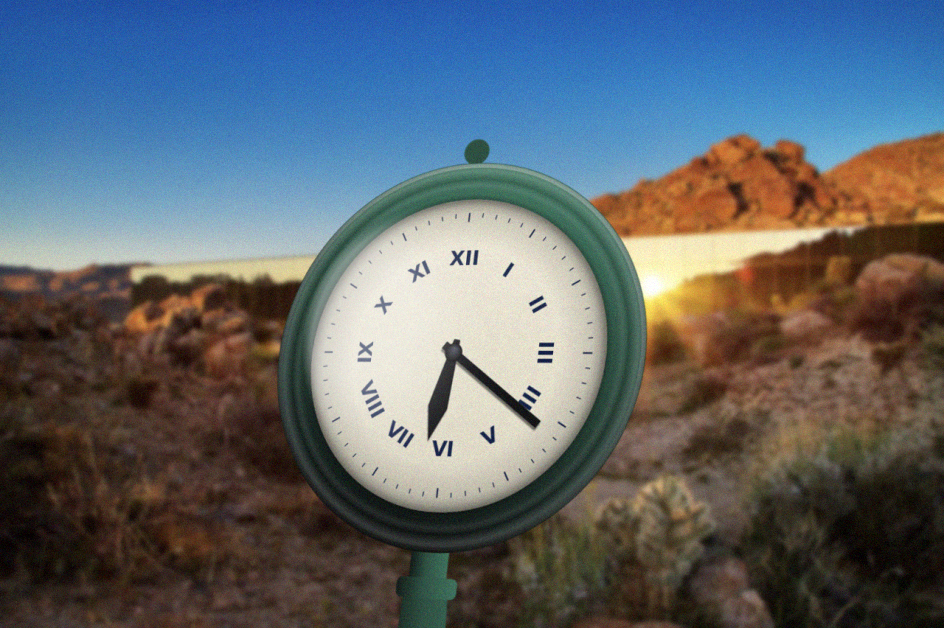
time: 6:21
